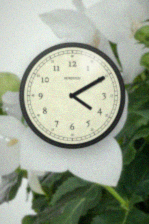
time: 4:10
